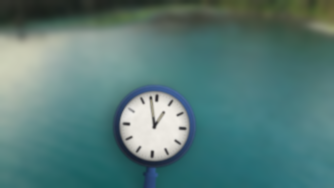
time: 12:58
